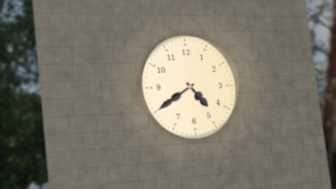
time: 4:40
